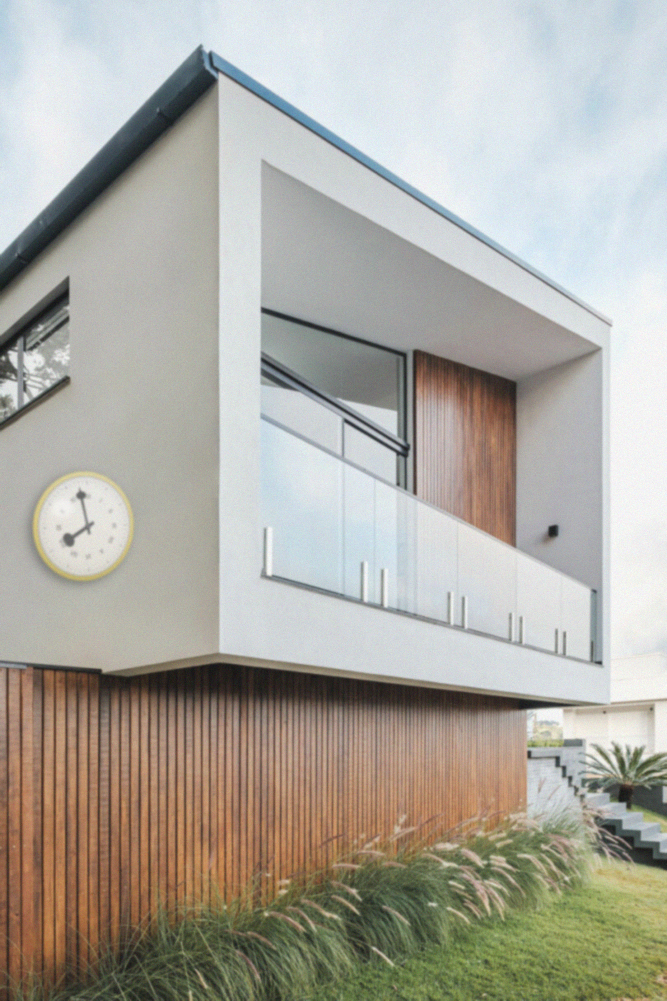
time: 7:58
